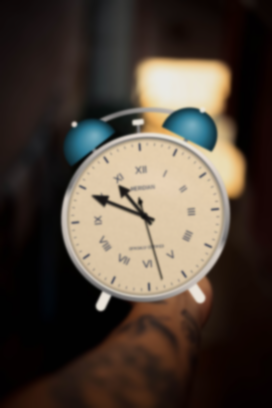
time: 10:49:28
